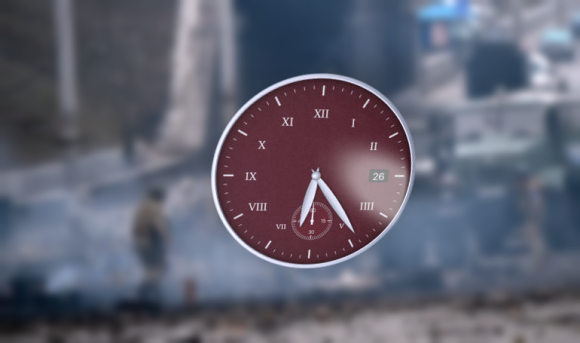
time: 6:24
